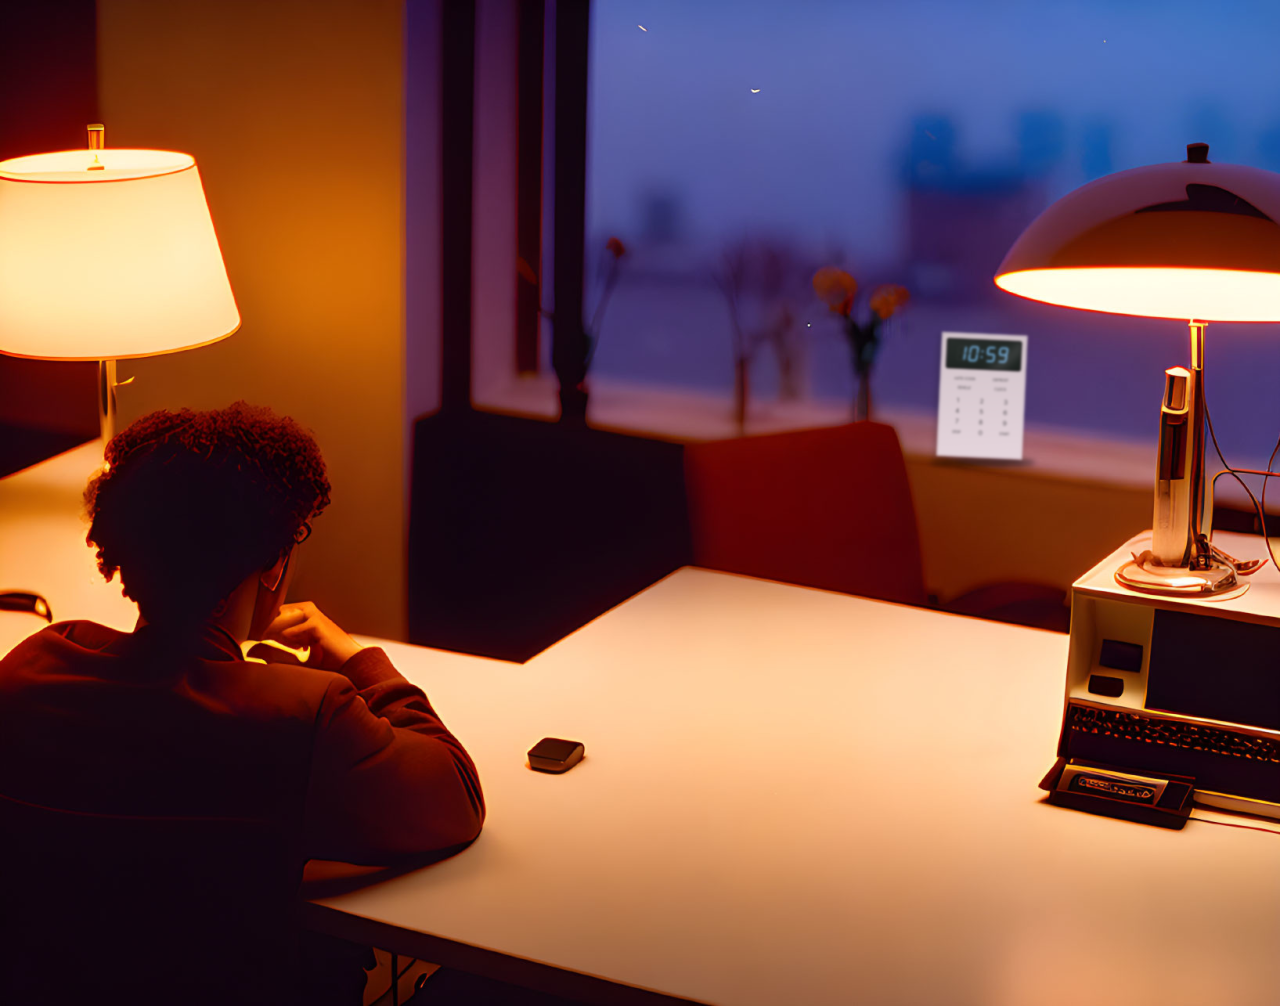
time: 10:59
